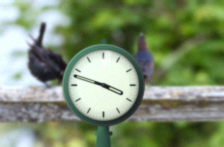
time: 3:48
